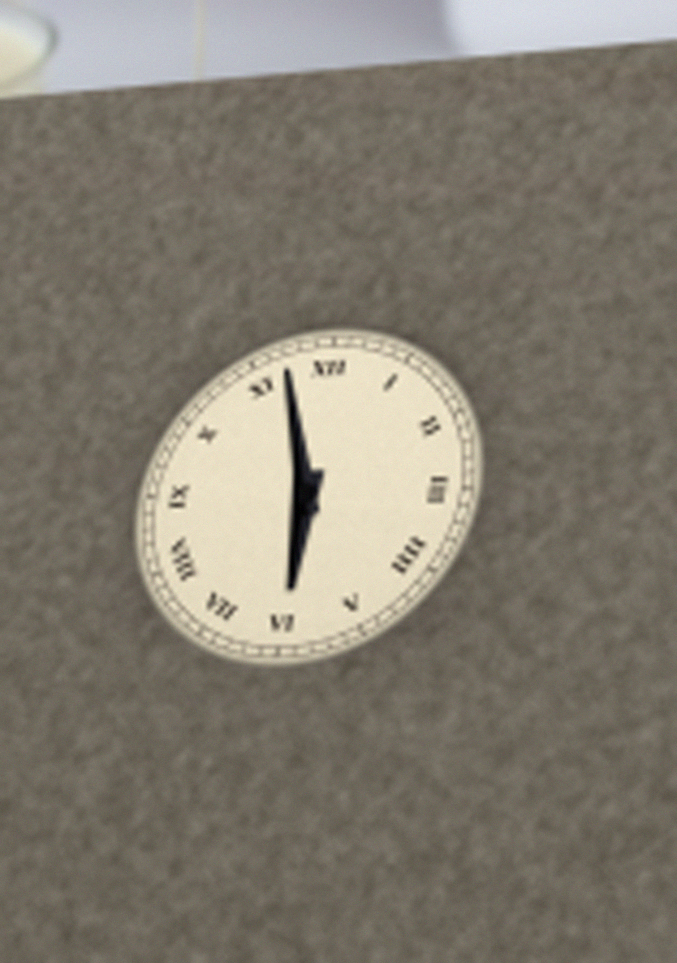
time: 5:57
